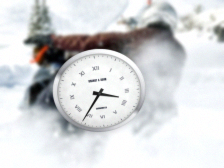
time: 3:36
